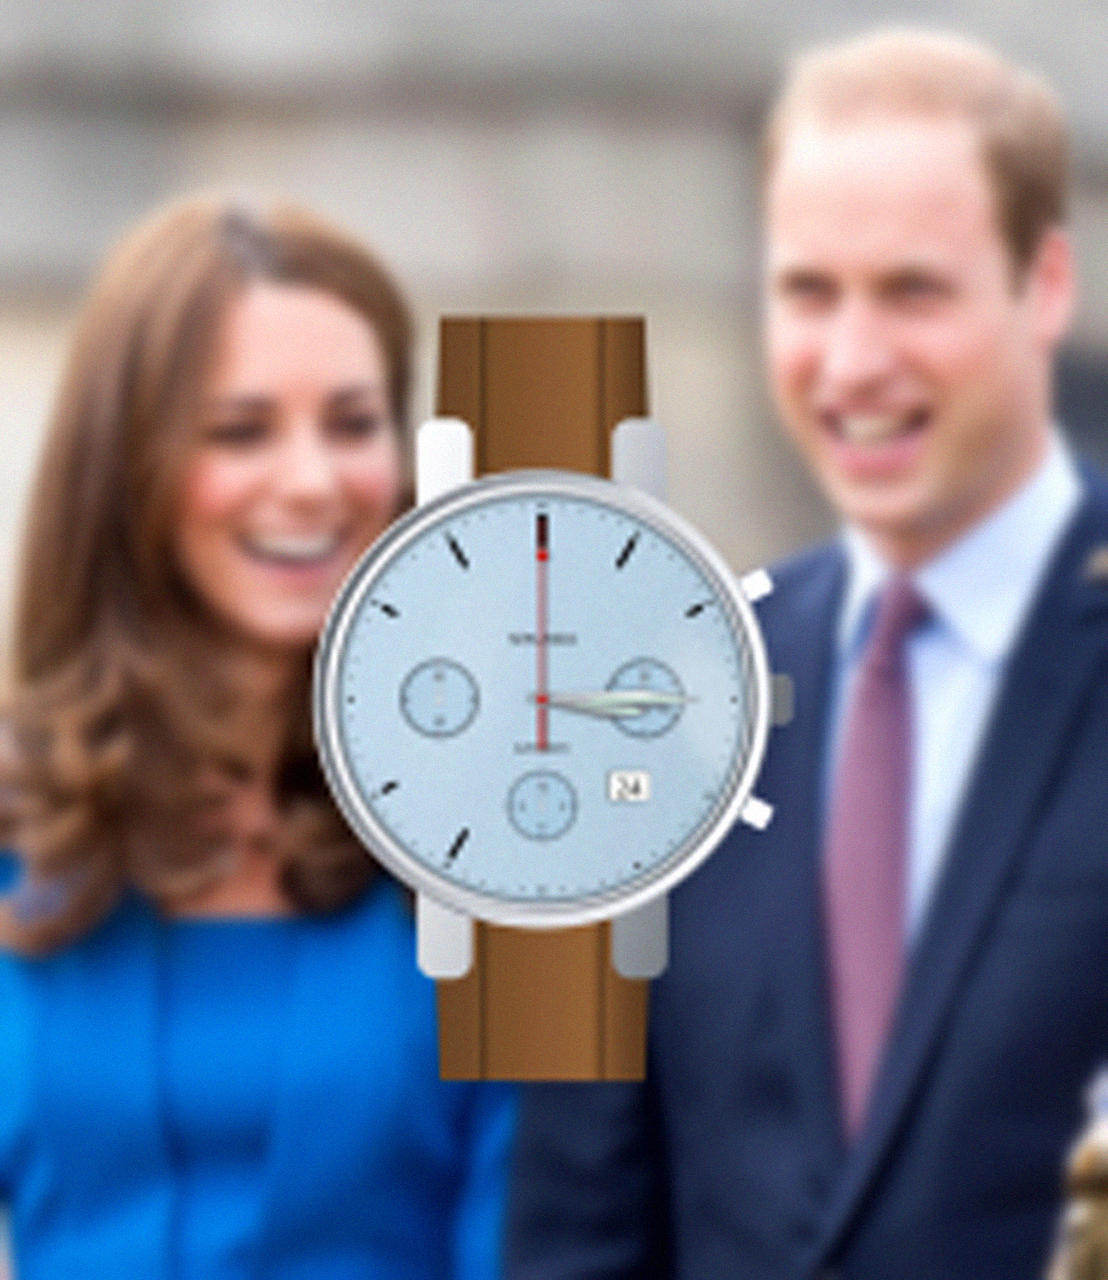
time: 3:15
